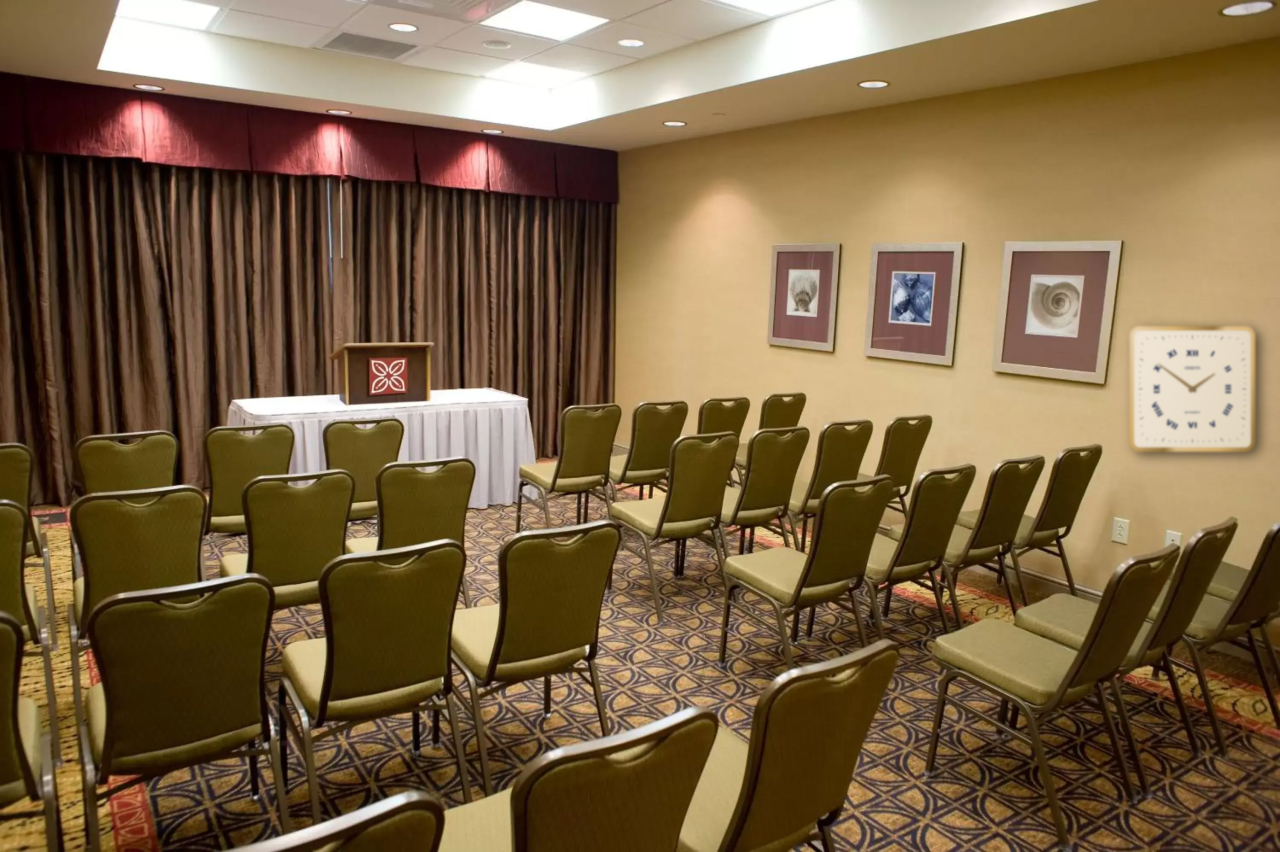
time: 1:51
